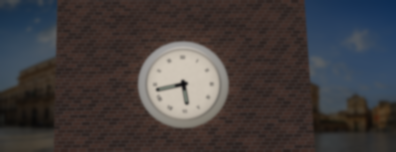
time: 5:43
